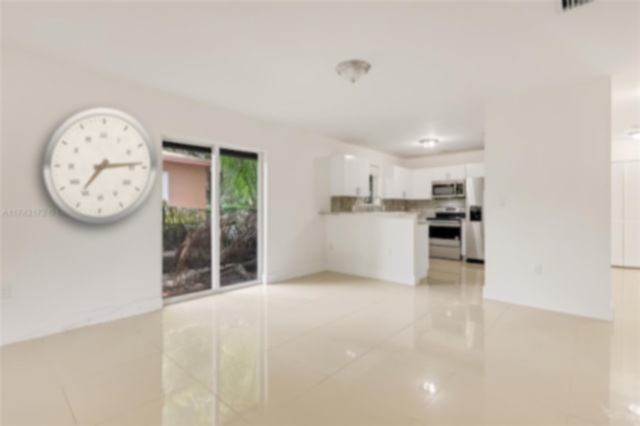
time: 7:14
